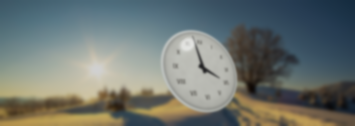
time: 3:58
